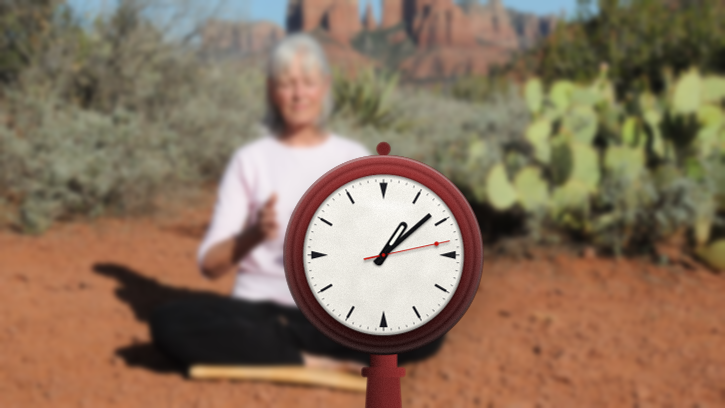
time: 1:08:13
